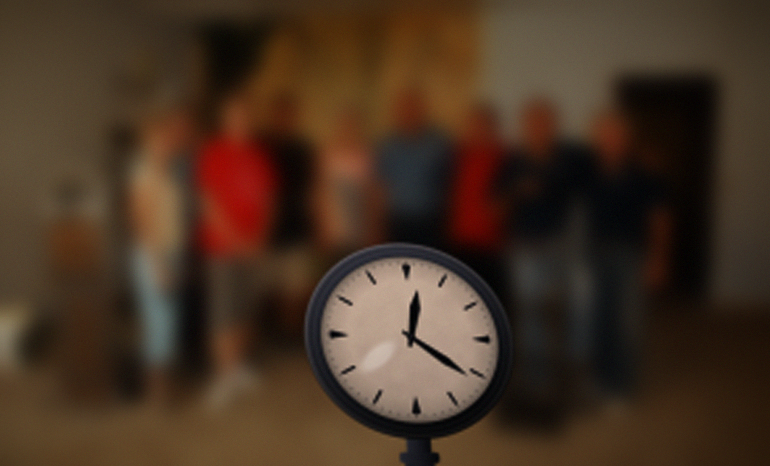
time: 12:21
